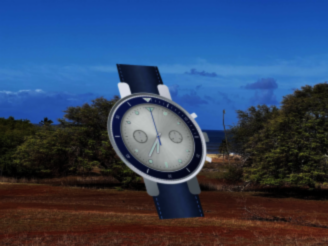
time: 6:36
